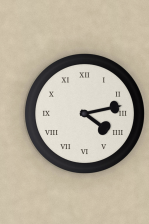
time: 4:13
